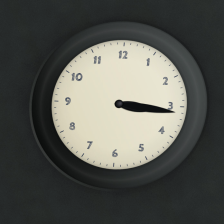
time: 3:16
